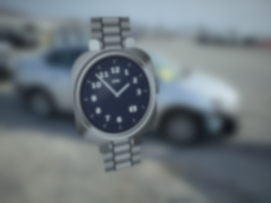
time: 1:53
